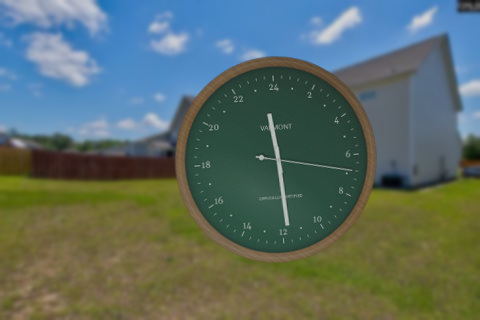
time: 23:29:17
